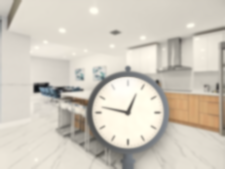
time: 12:47
